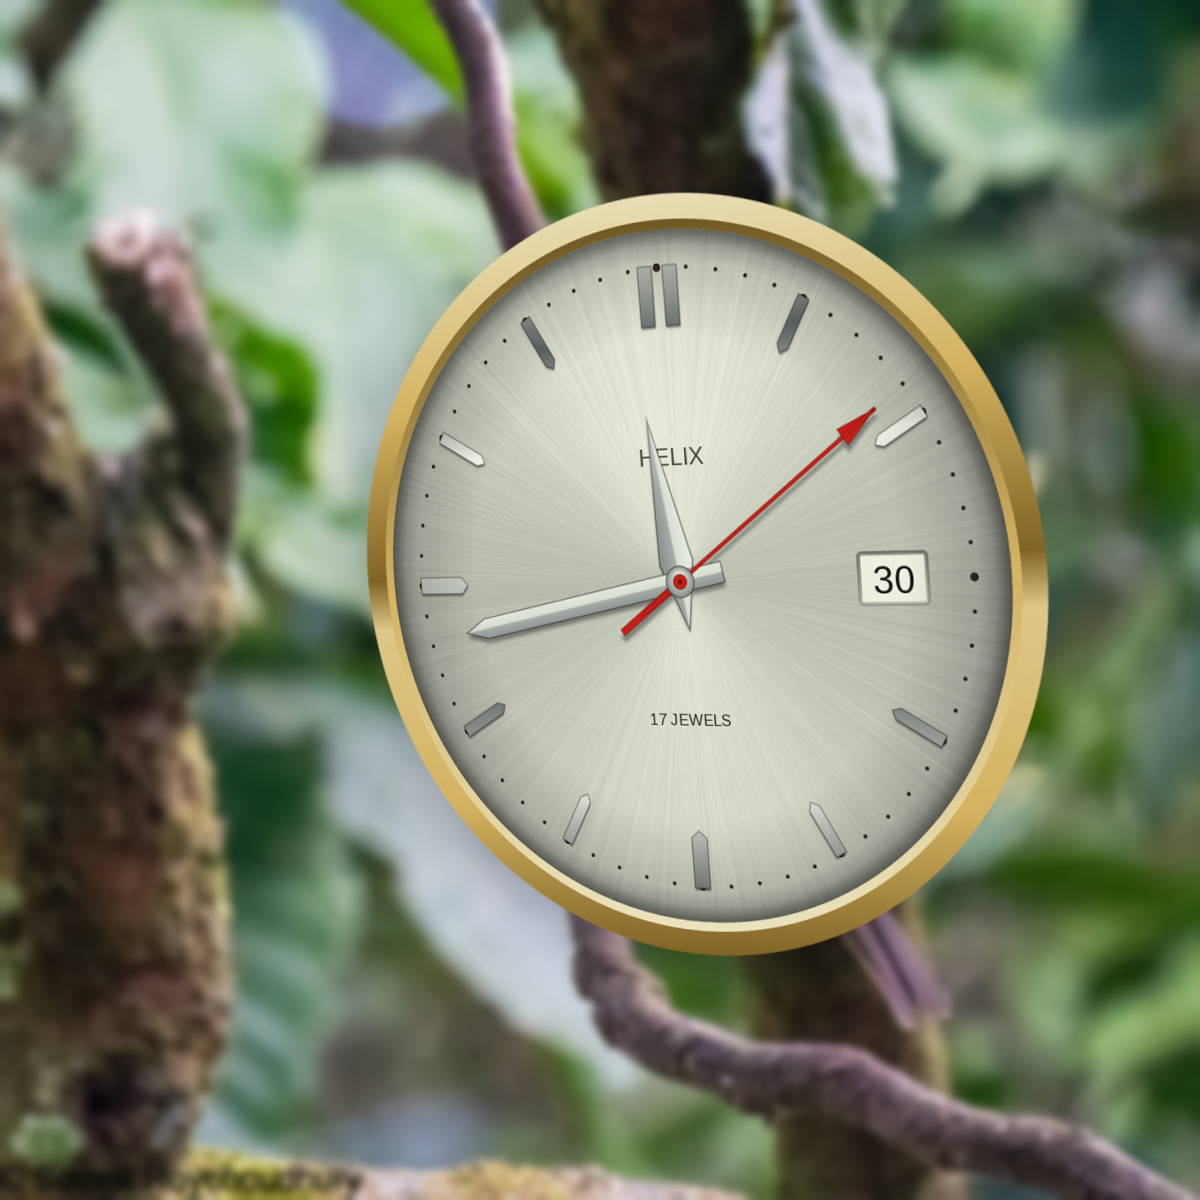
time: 11:43:09
